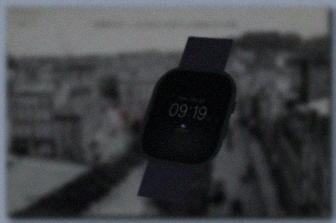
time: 9:19
